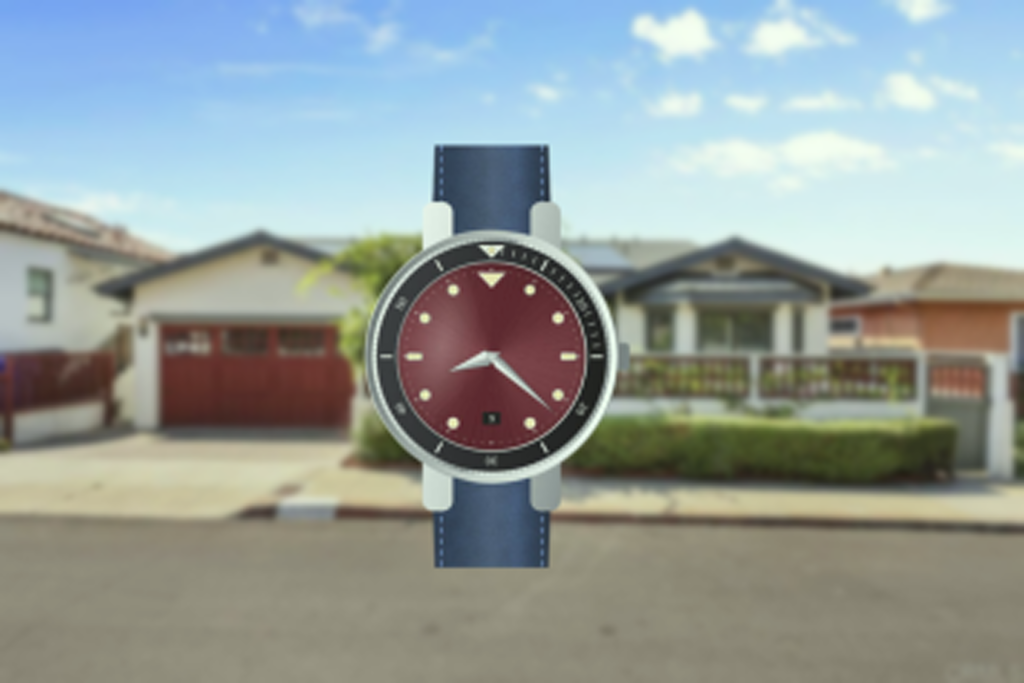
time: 8:22
